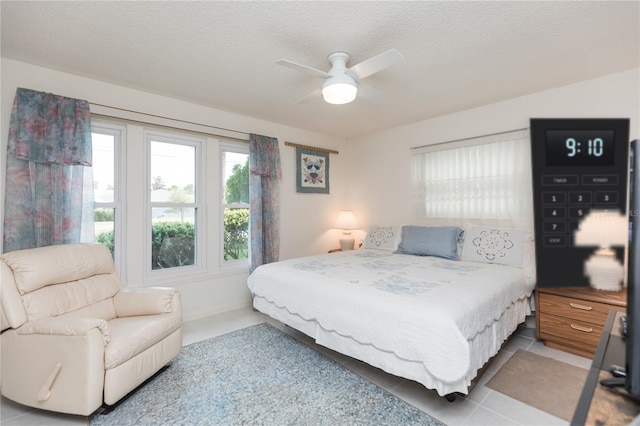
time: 9:10
